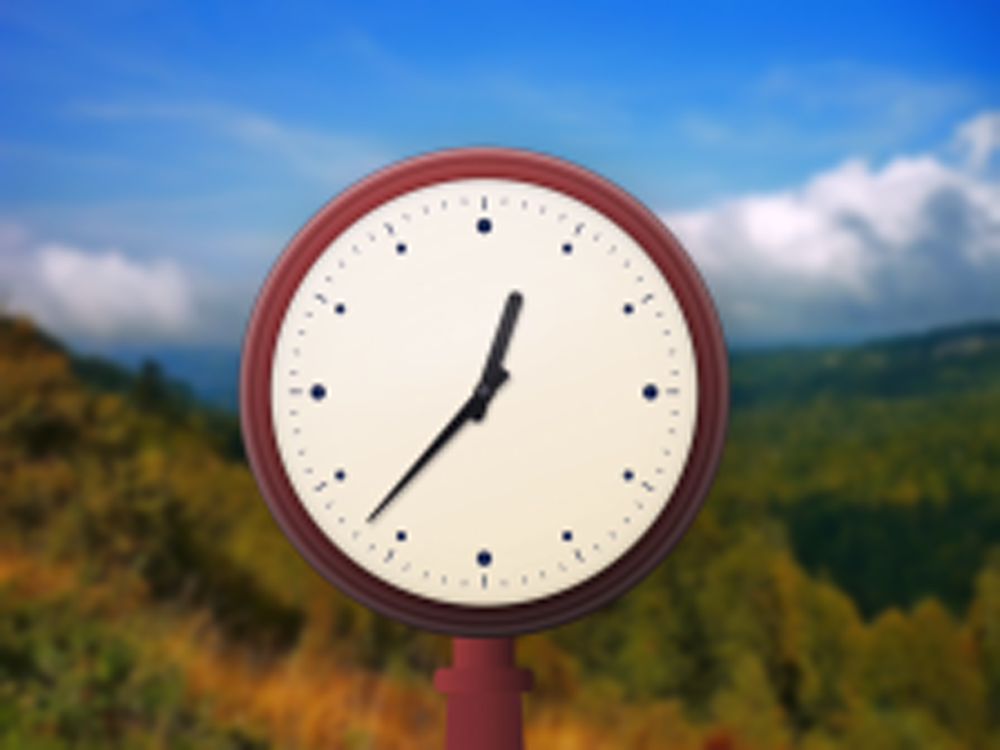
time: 12:37
